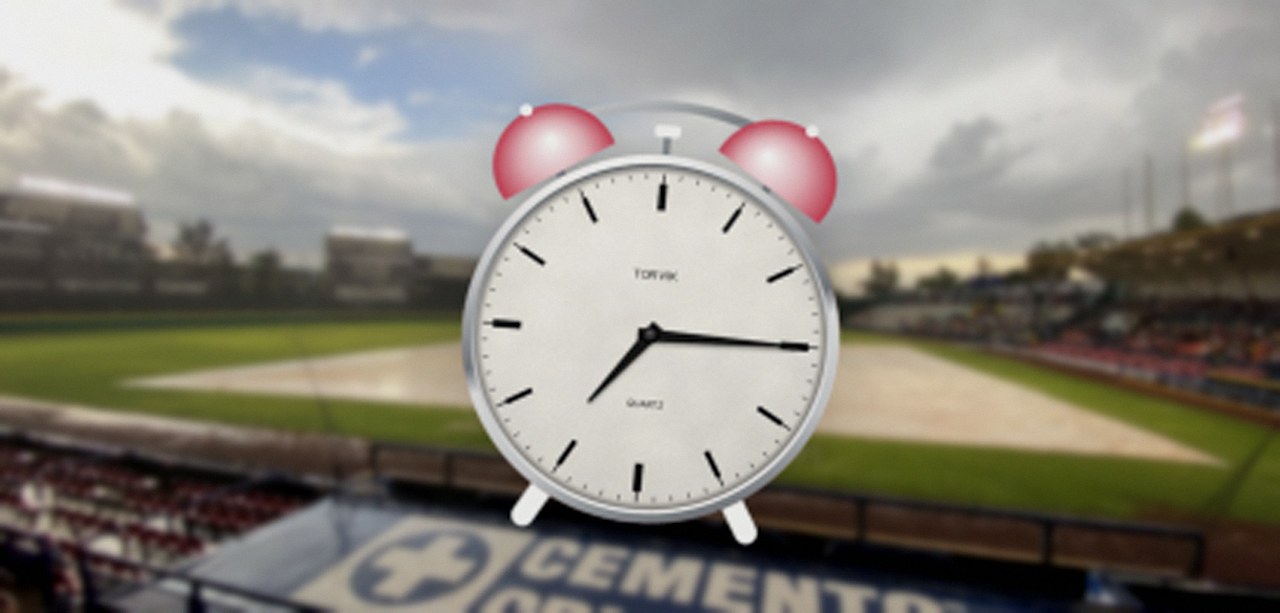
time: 7:15
